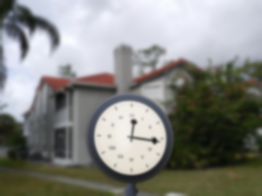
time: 12:16
